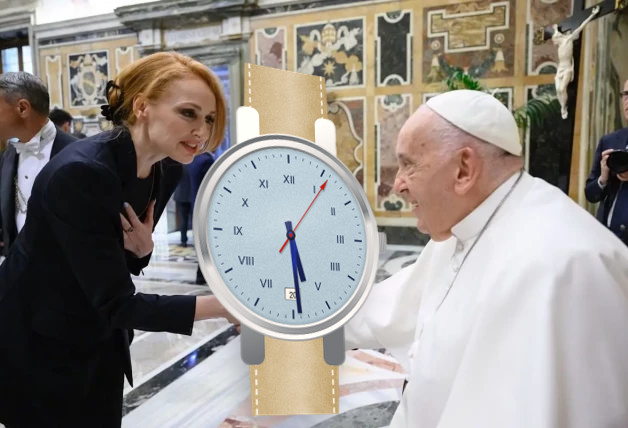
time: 5:29:06
